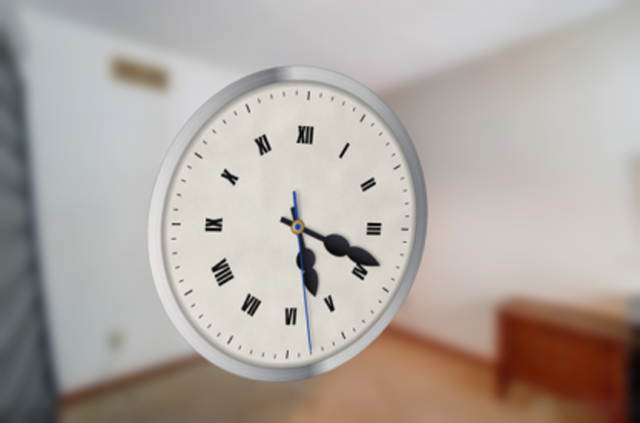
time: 5:18:28
